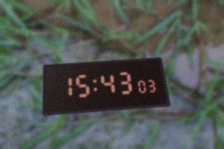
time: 15:43:03
